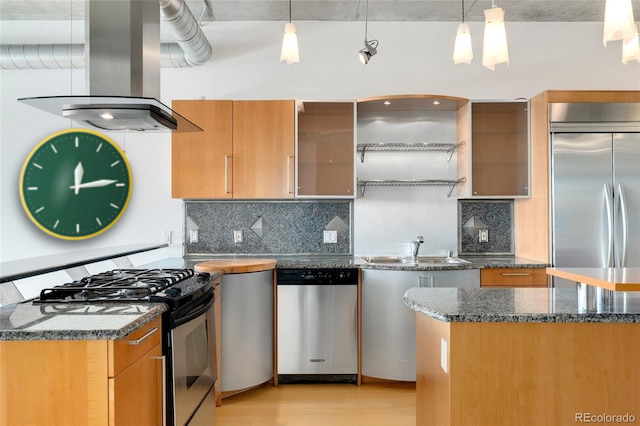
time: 12:14
